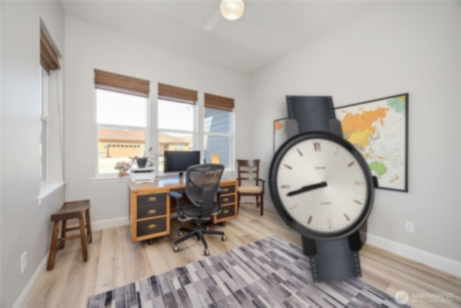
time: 8:43
